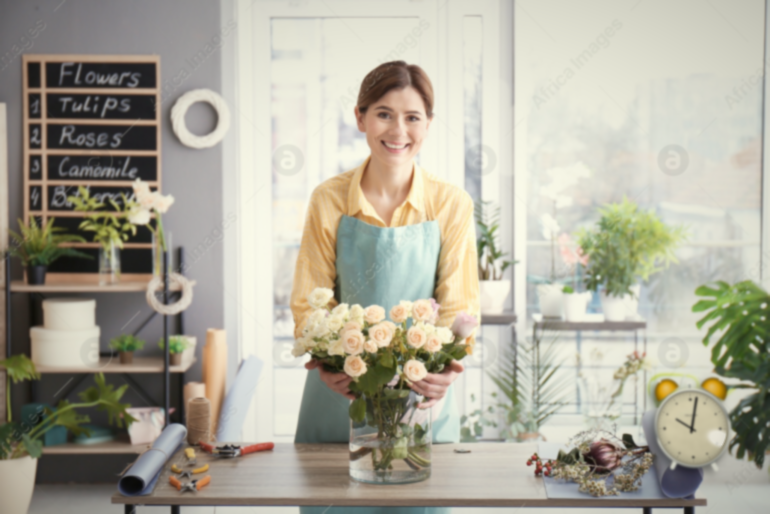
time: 10:02
